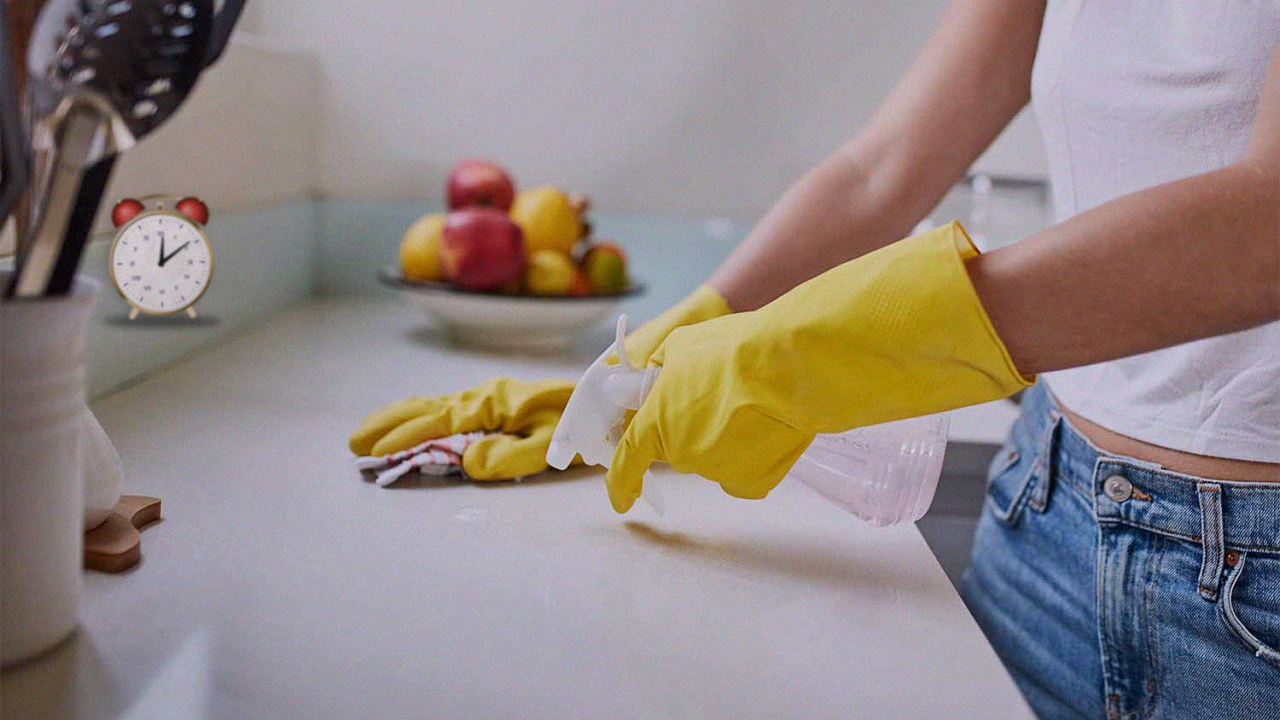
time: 12:09
